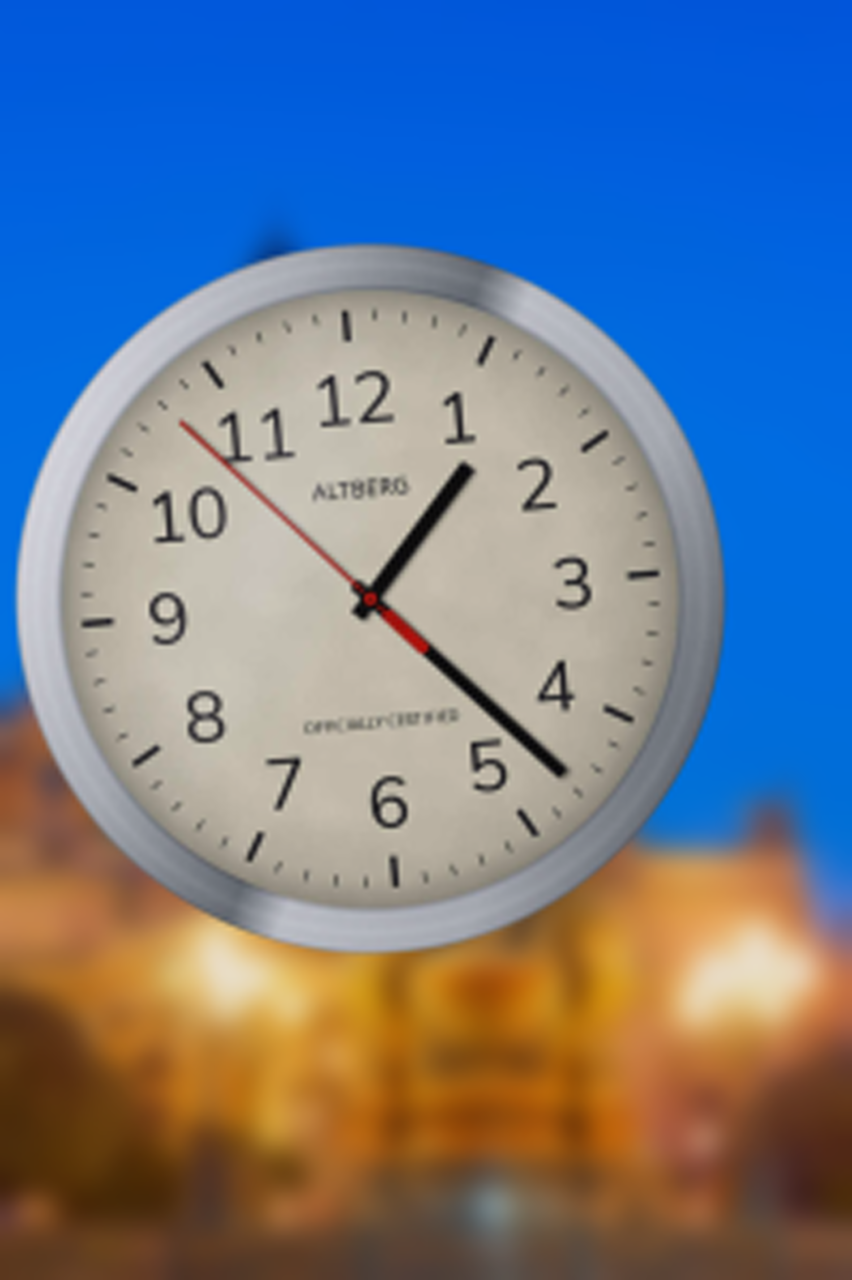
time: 1:22:53
